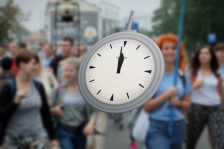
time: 11:59
